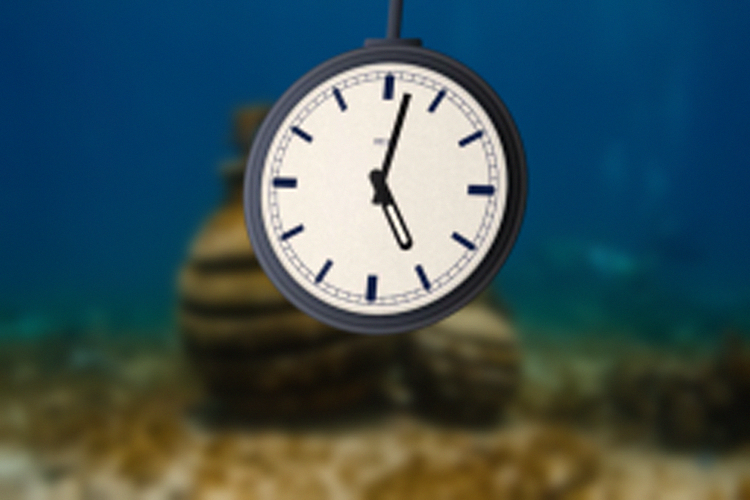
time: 5:02
